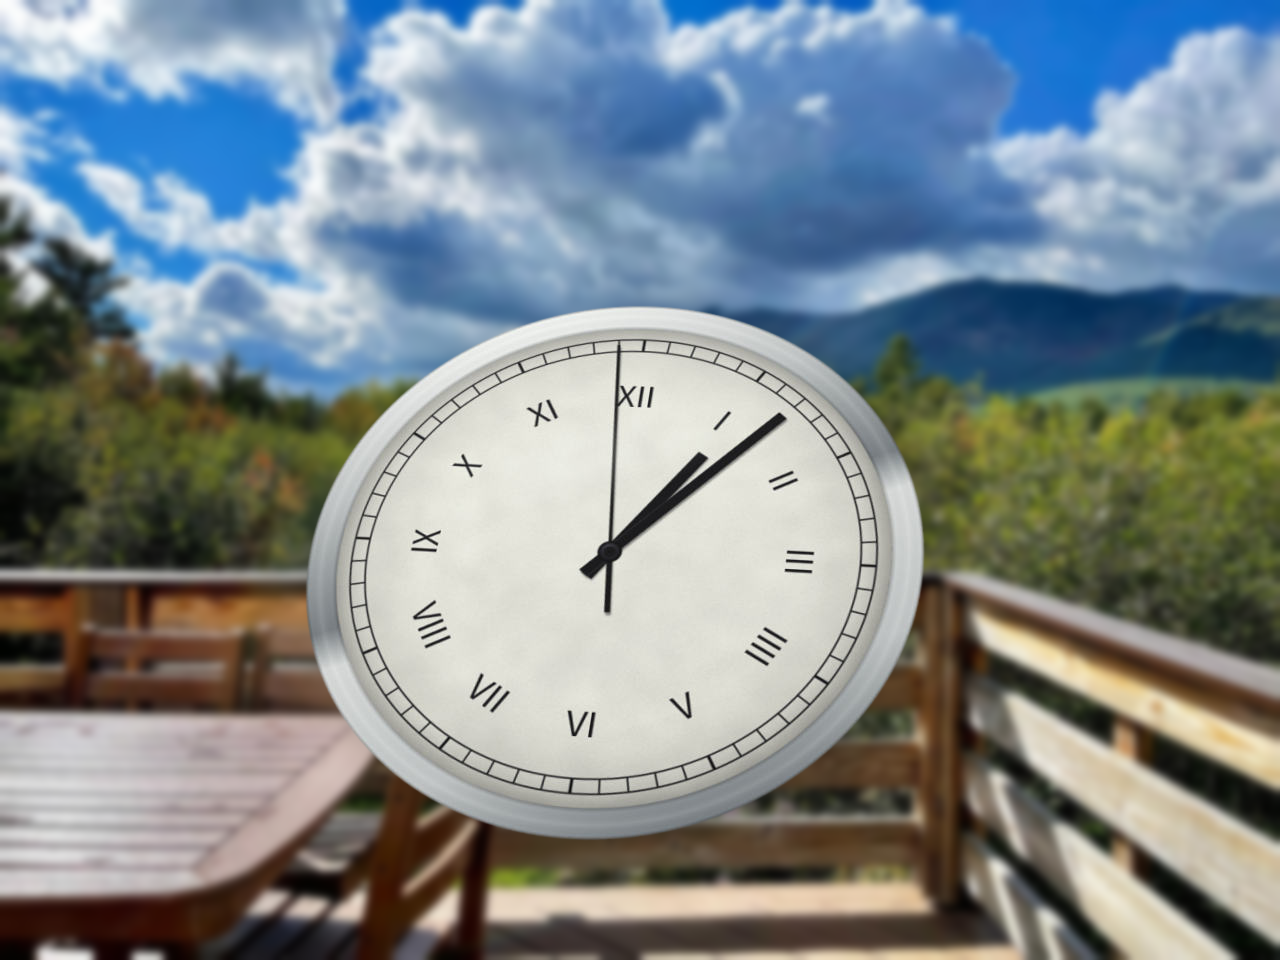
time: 1:06:59
